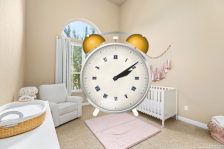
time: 2:09
